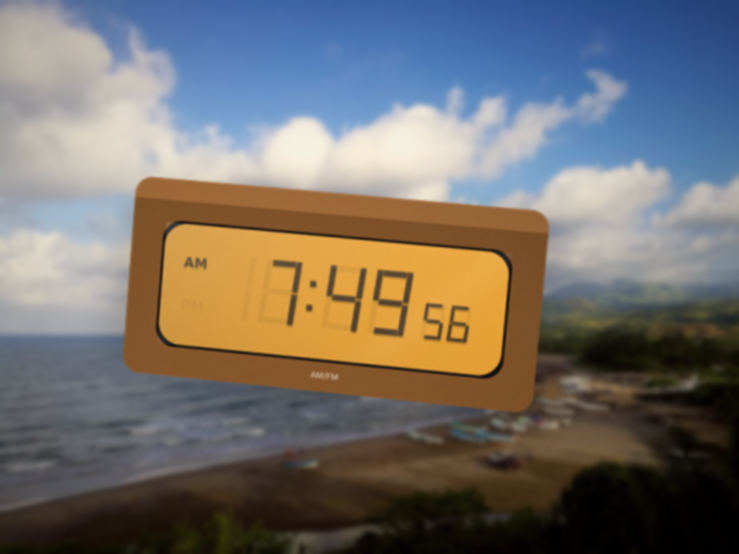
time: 7:49:56
